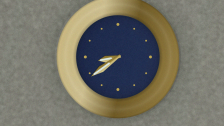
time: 8:39
